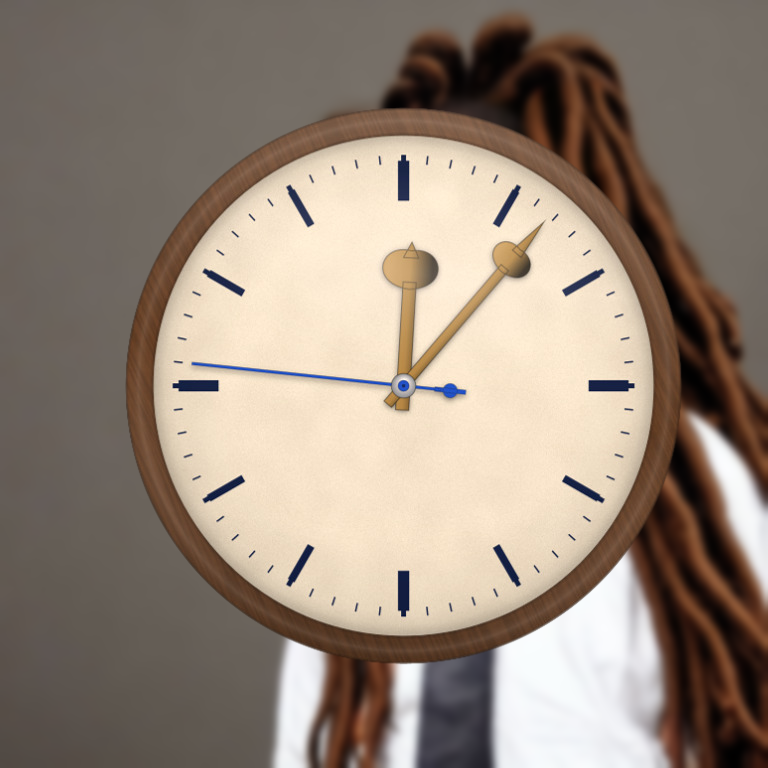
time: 12:06:46
